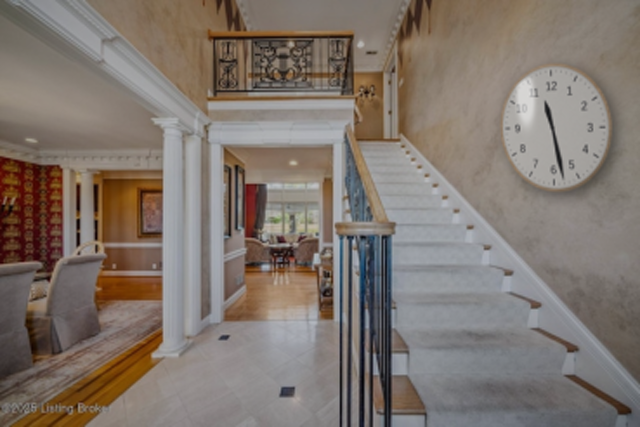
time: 11:28
